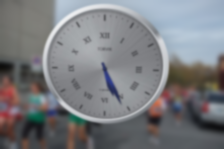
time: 5:26
